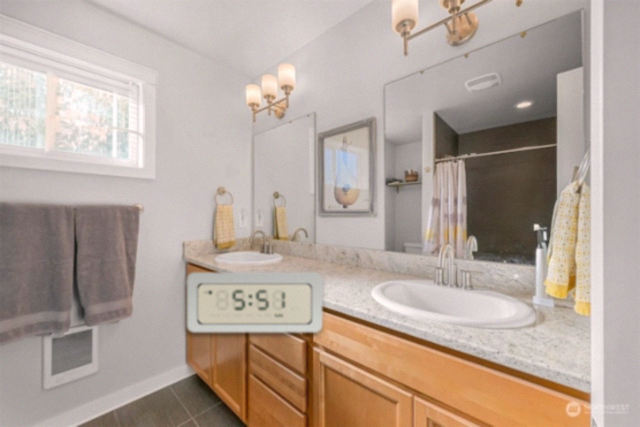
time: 5:51
